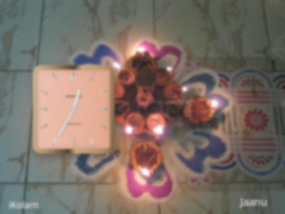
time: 12:35
